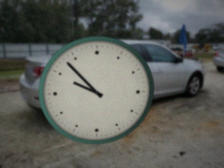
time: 9:53
